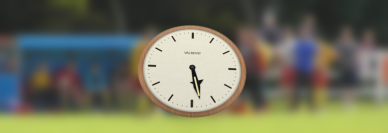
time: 5:28
